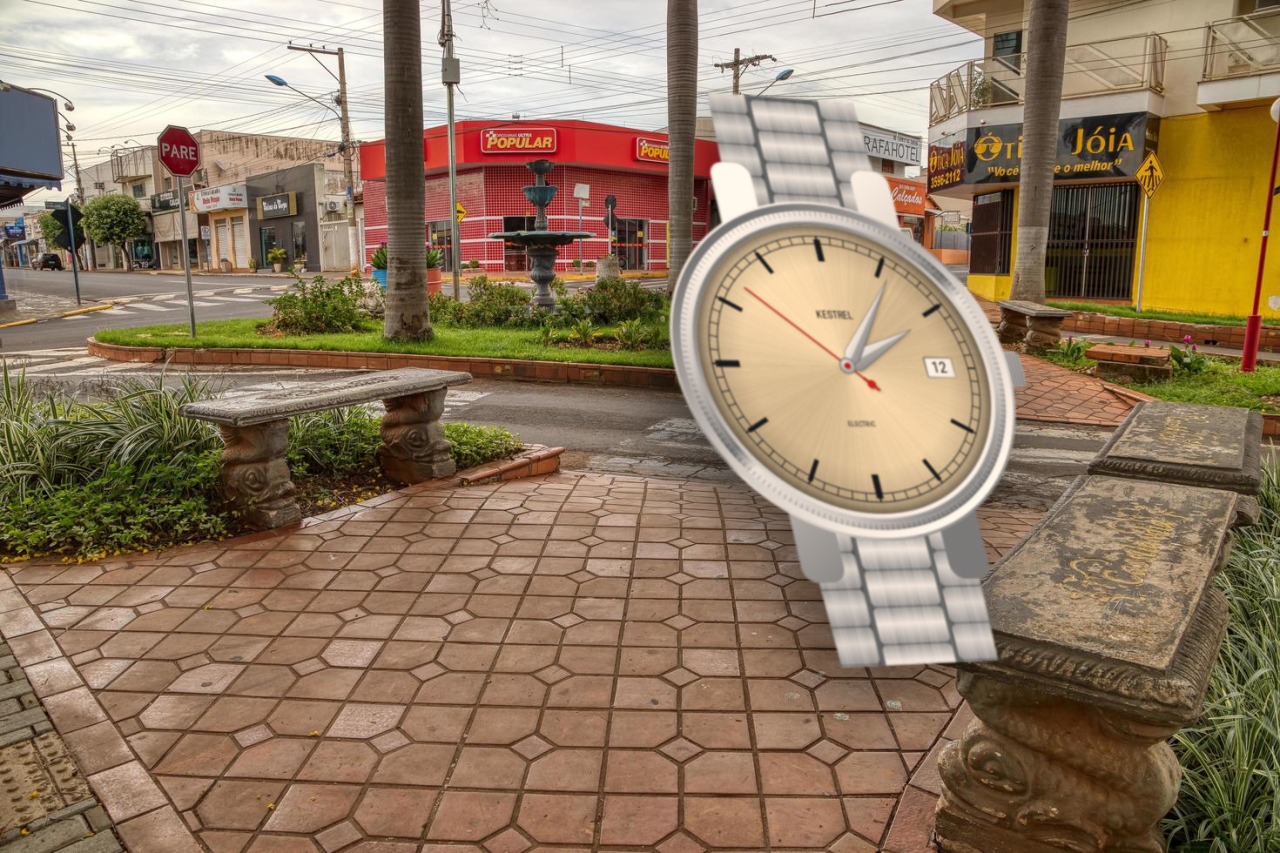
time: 2:05:52
